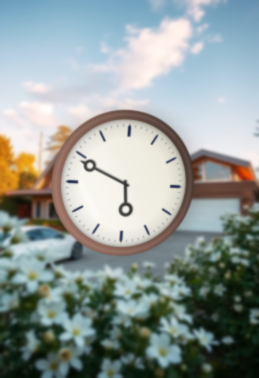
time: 5:49
